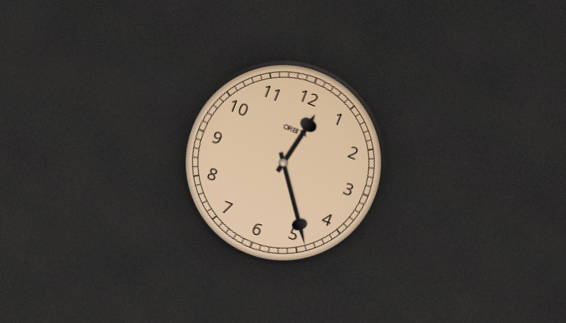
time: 12:24
